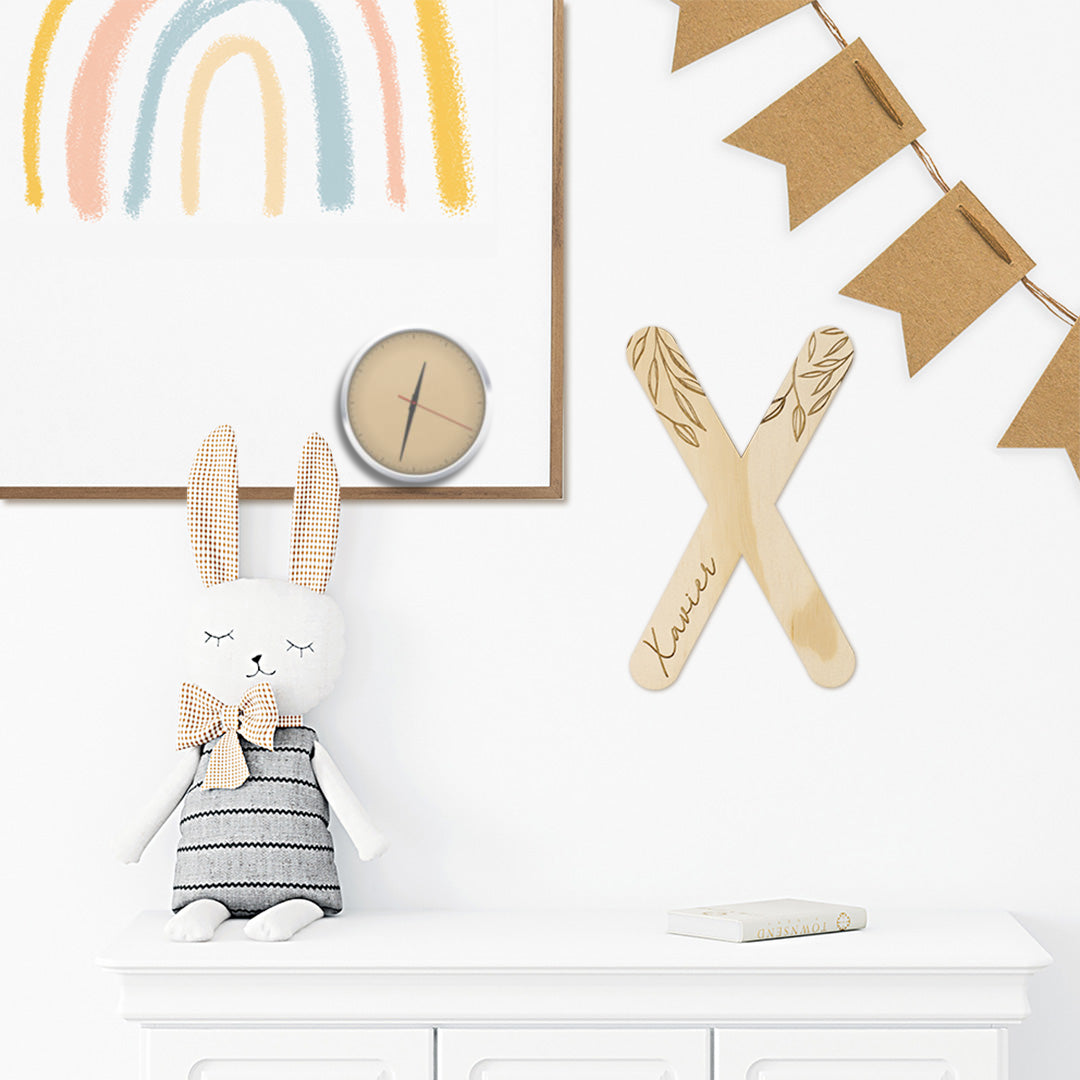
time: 12:32:19
